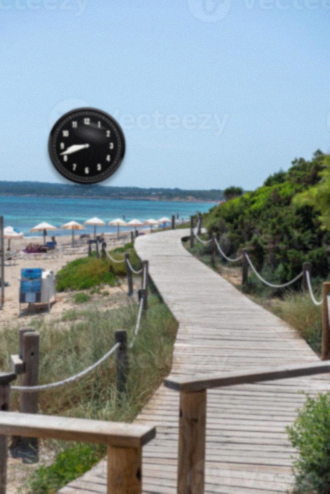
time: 8:42
